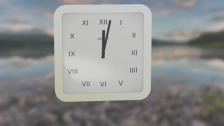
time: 12:02
